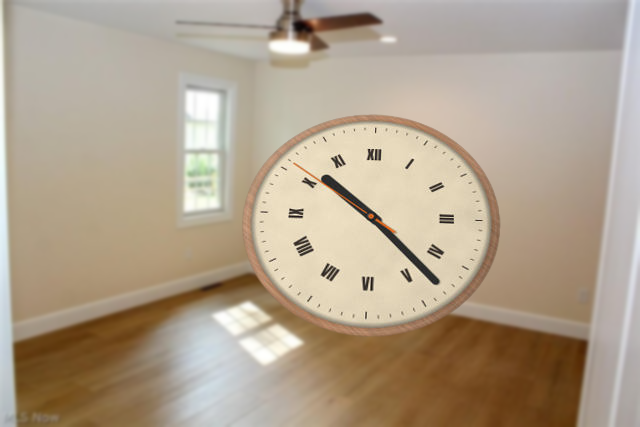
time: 10:22:51
